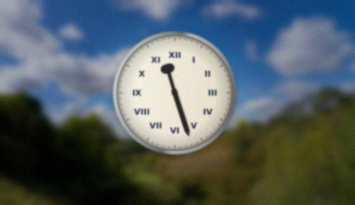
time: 11:27
